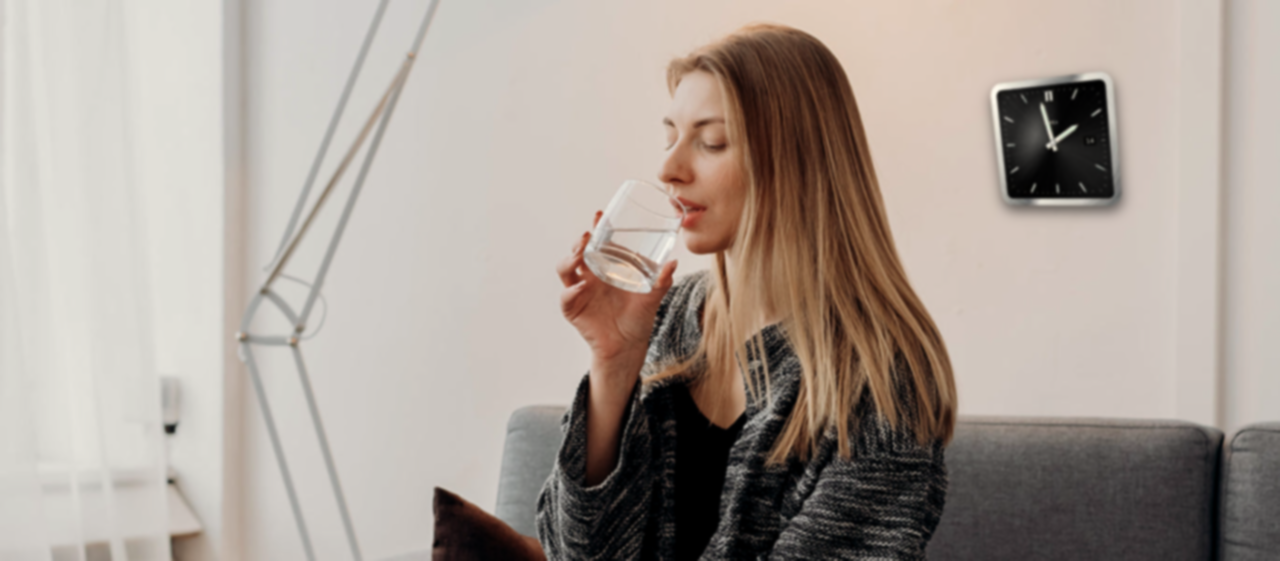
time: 1:58
